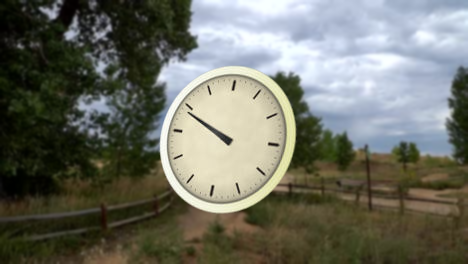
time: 9:49
